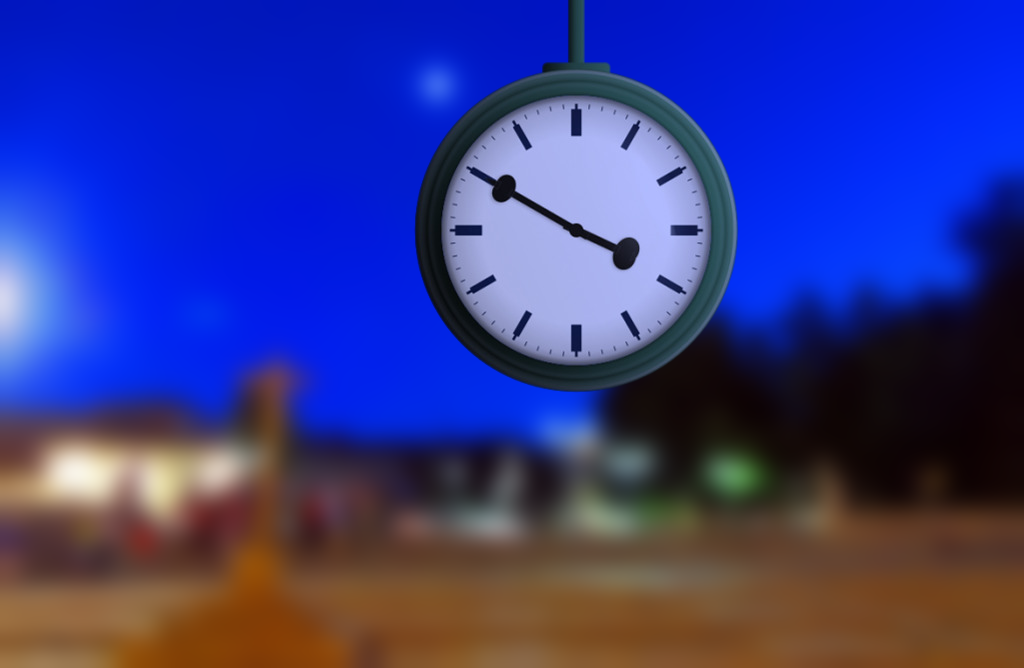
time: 3:50
